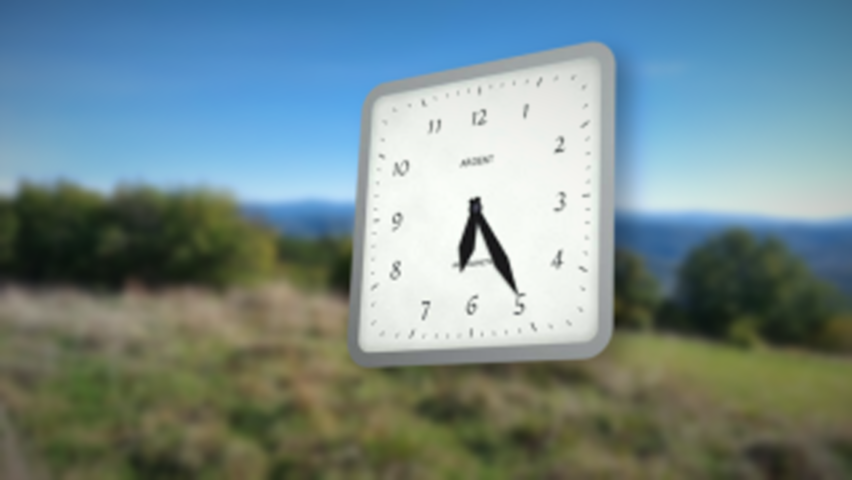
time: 6:25
